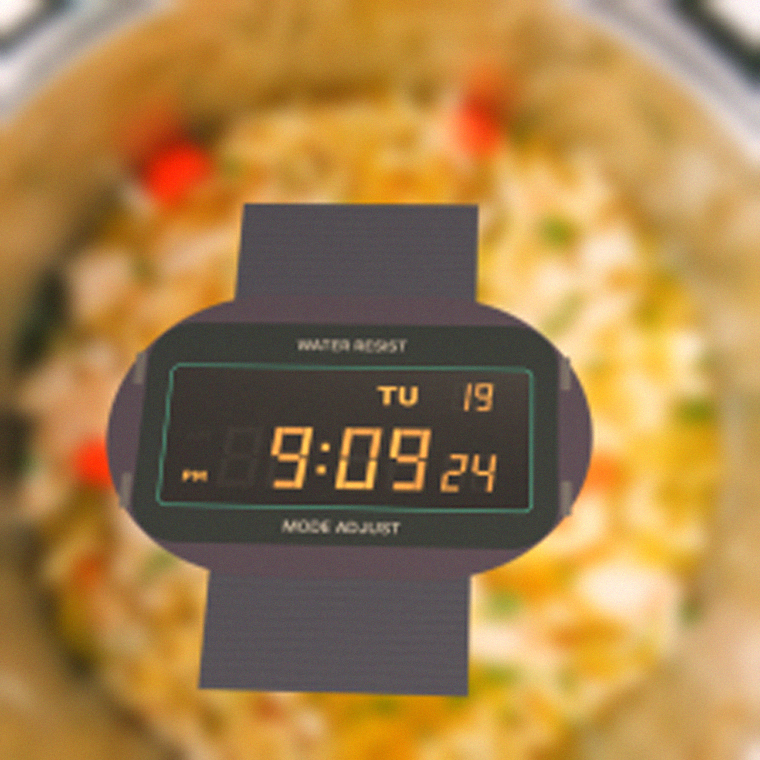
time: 9:09:24
